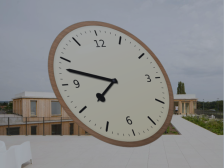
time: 7:48
